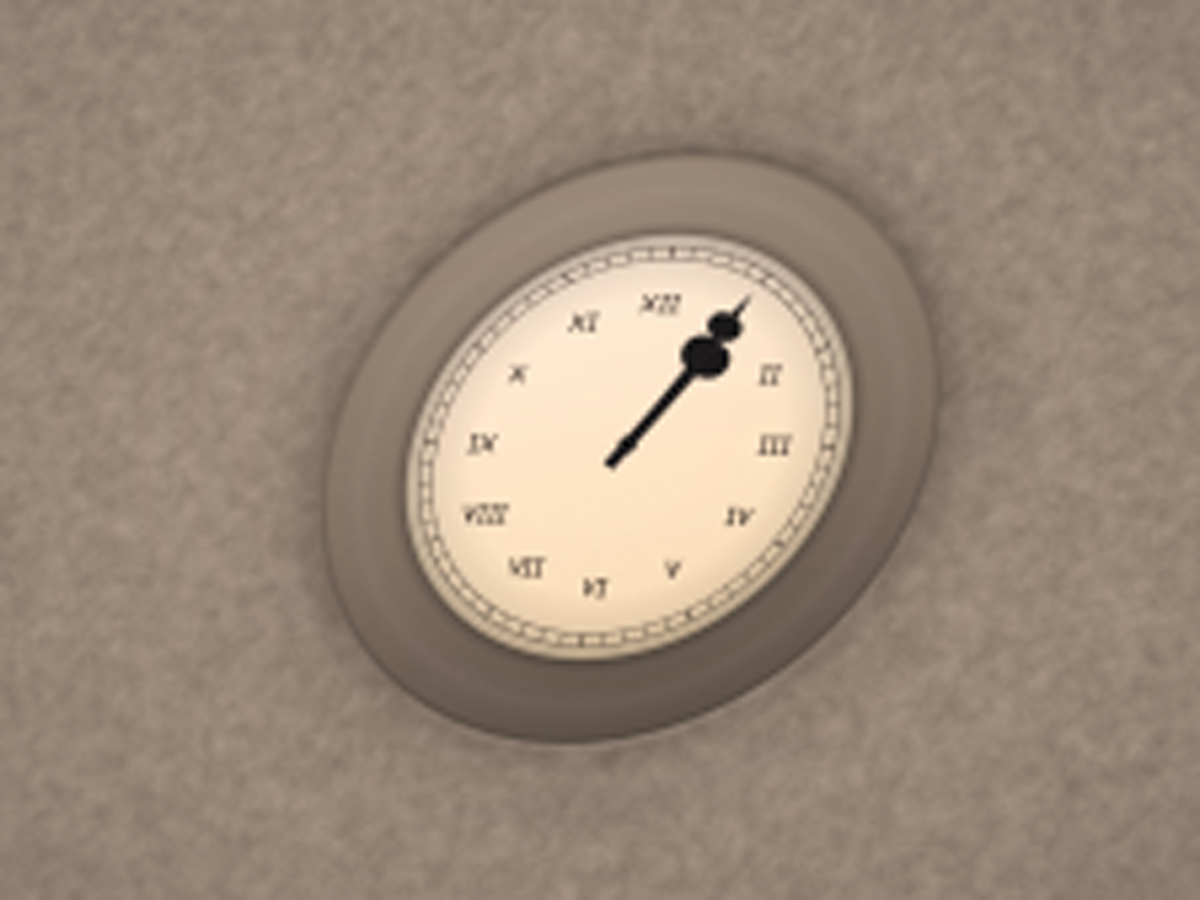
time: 1:05
